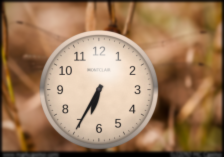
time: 6:35
